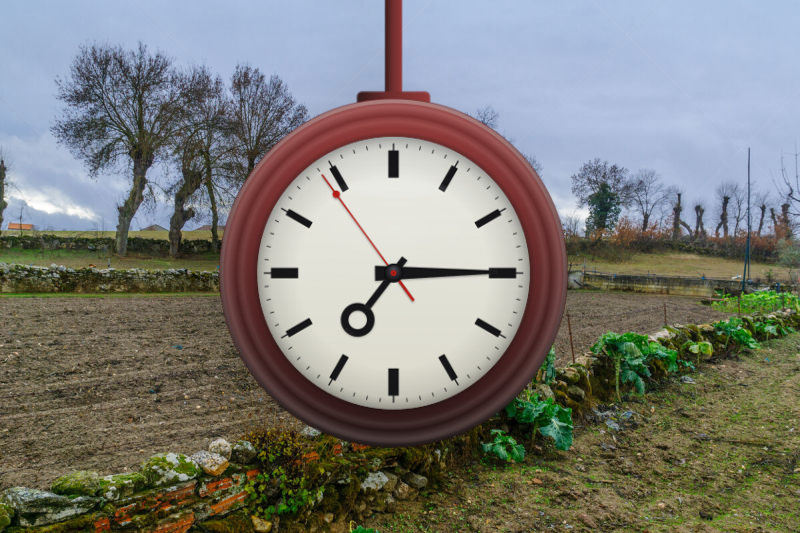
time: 7:14:54
